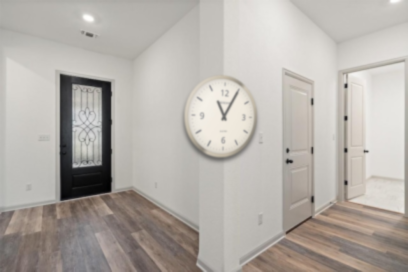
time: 11:05
